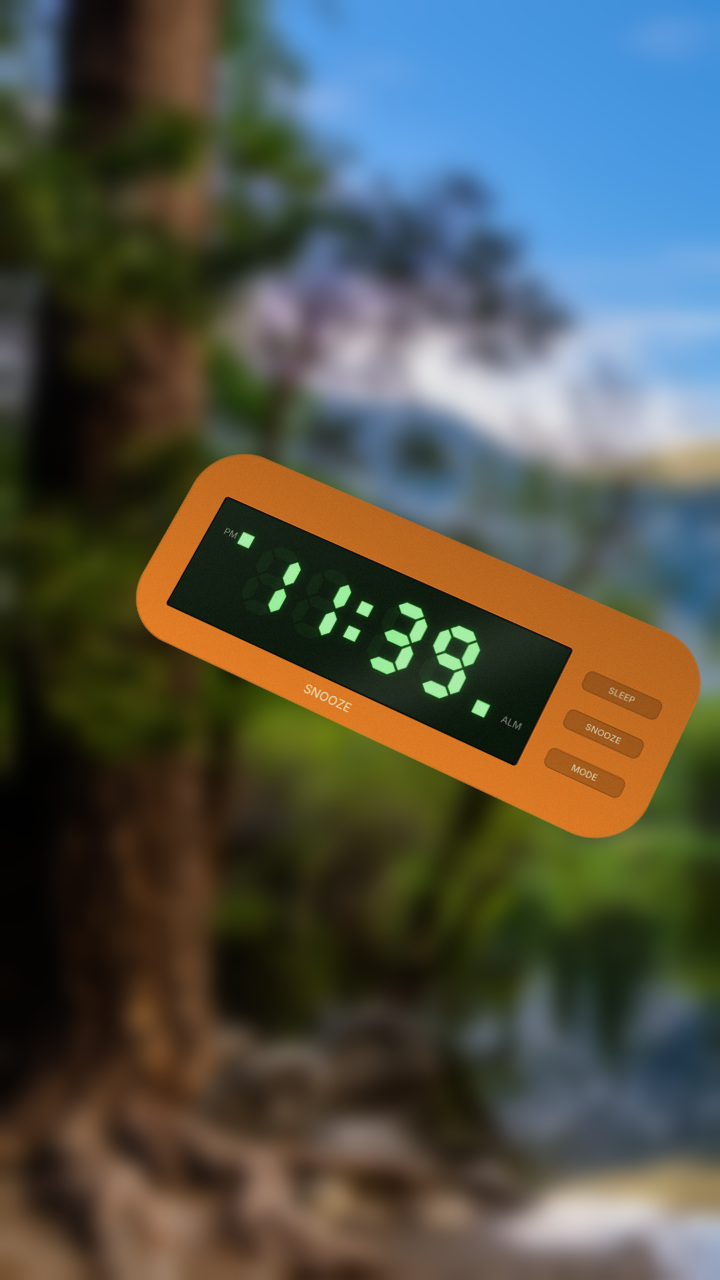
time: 11:39
